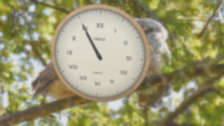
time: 10:55
